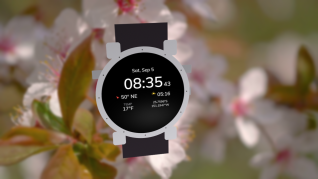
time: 8:35
